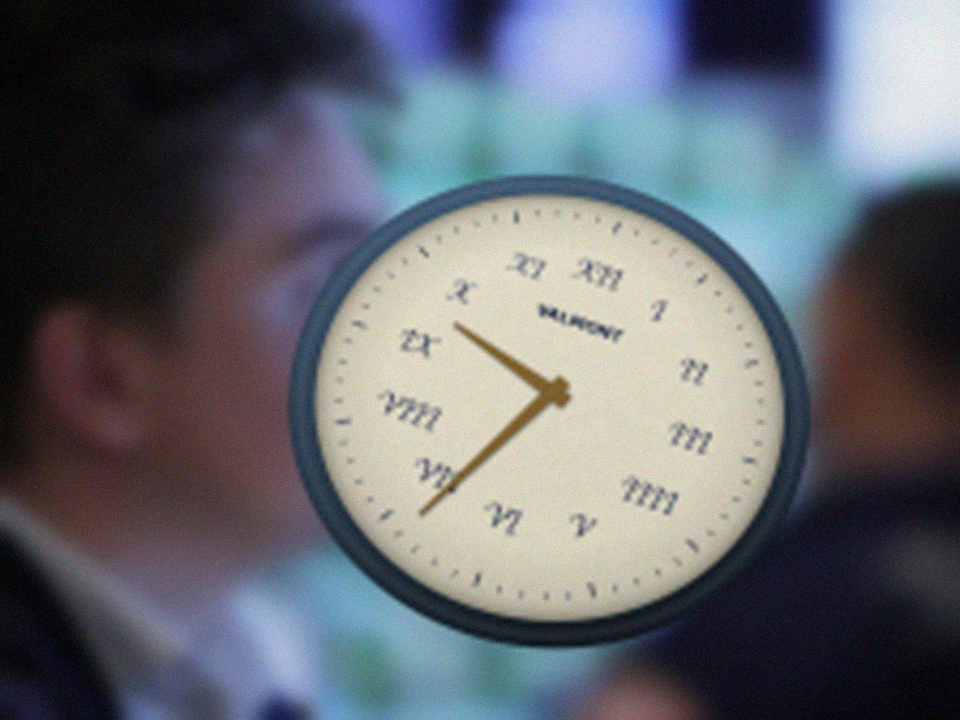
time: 9:34
